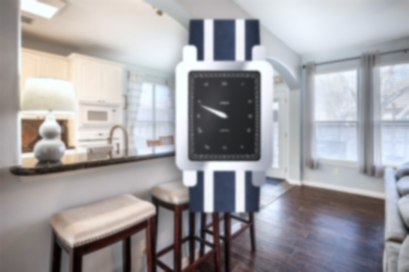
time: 9:49
